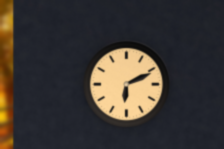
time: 6:11
